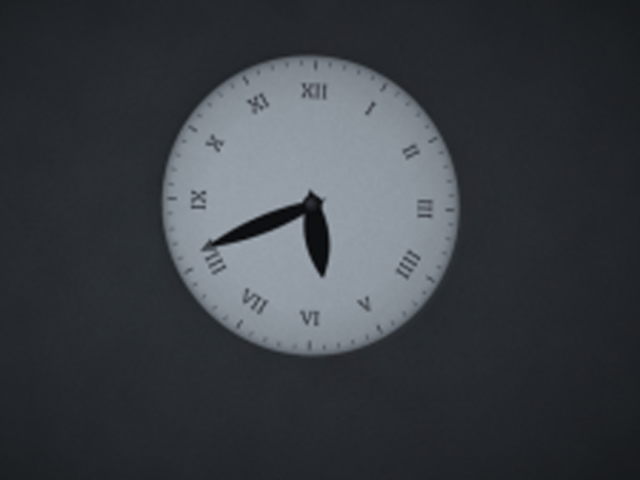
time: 5:41
